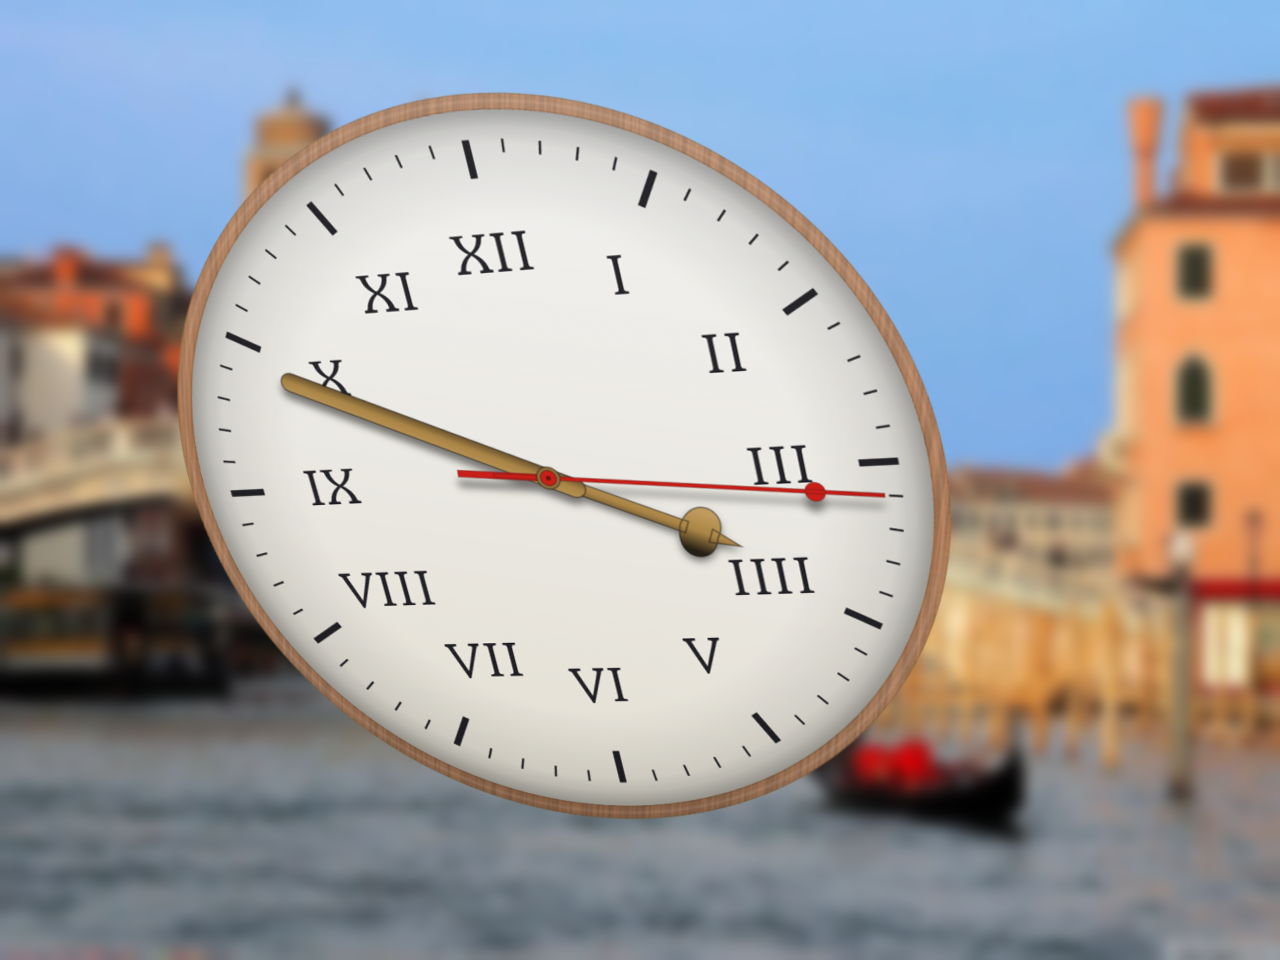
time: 3:49:16
